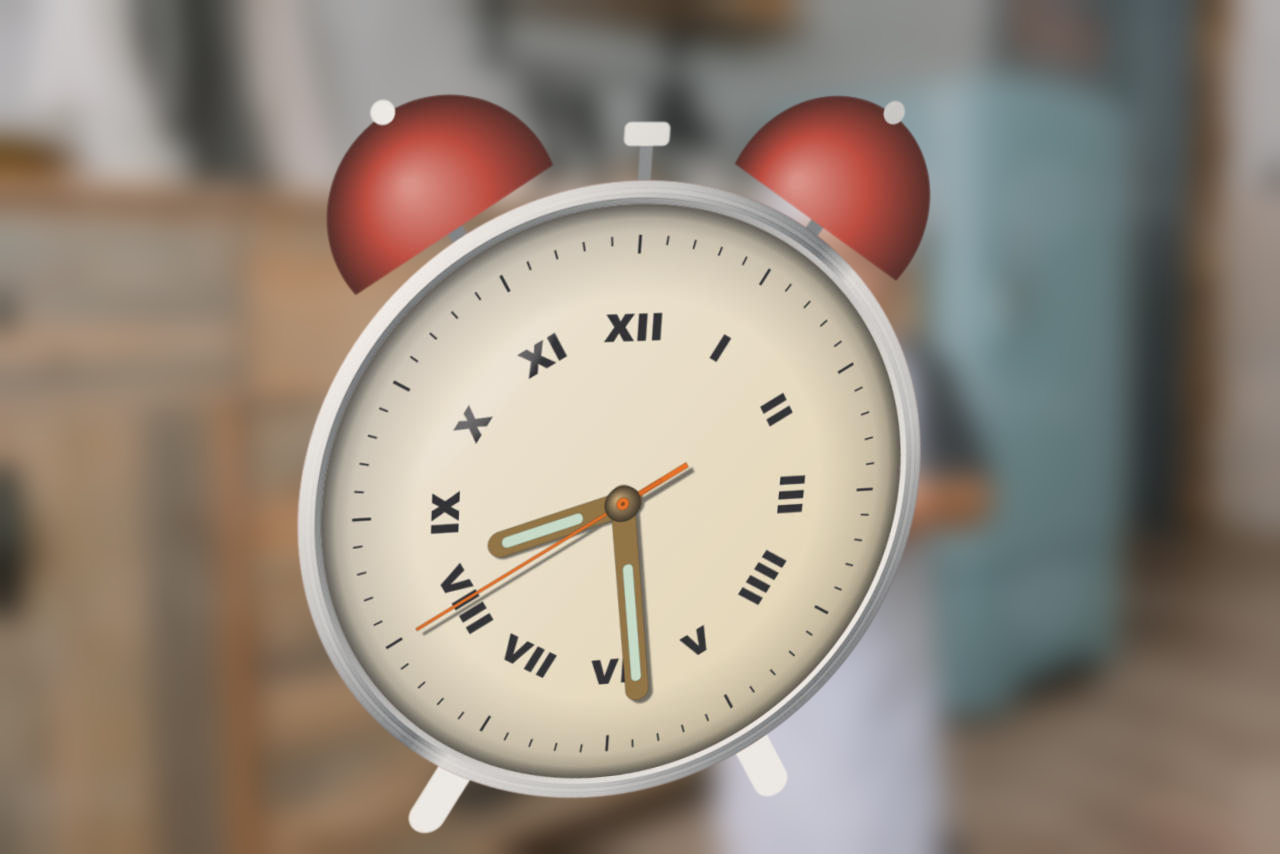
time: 8:28:40
